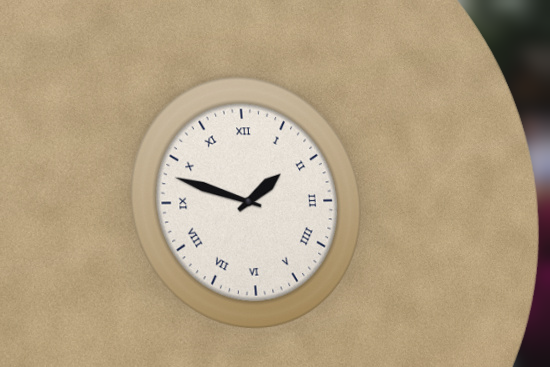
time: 1:48
